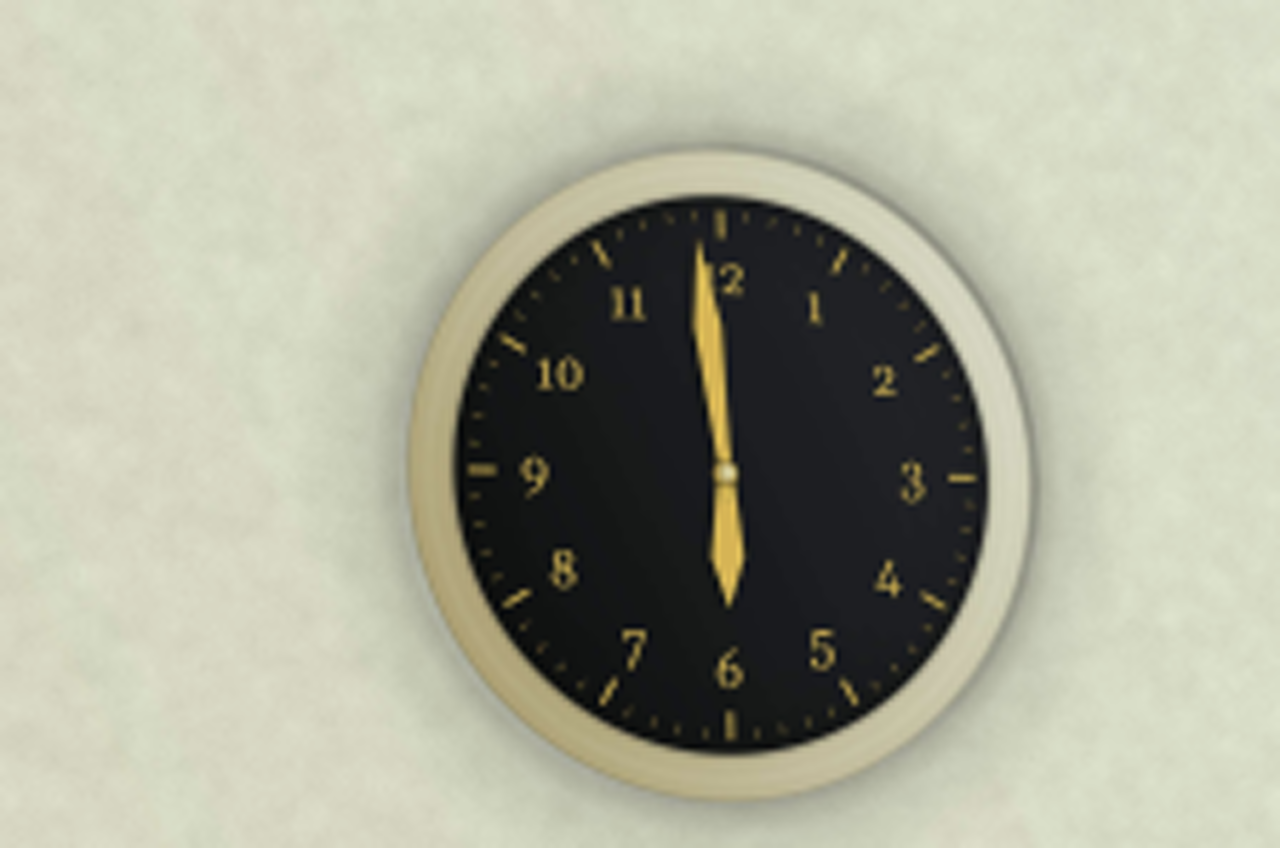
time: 5:59
